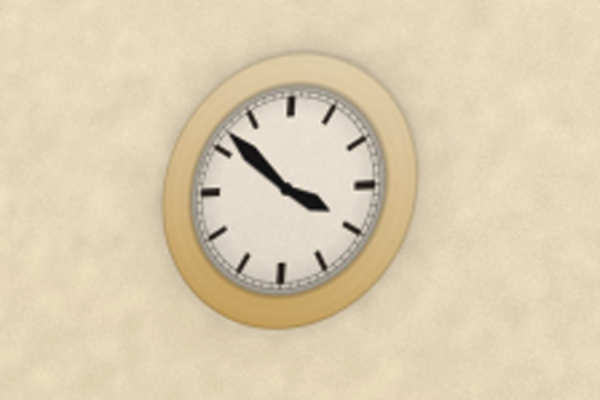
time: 3:52
